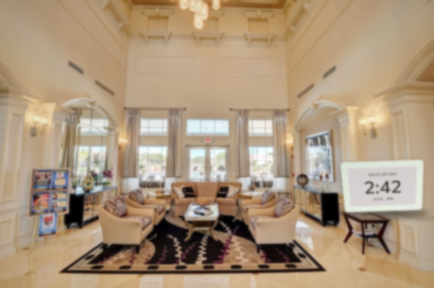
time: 2:42
